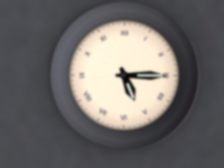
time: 5:15
